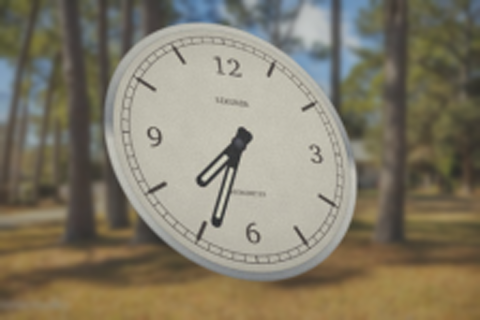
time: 7:34
